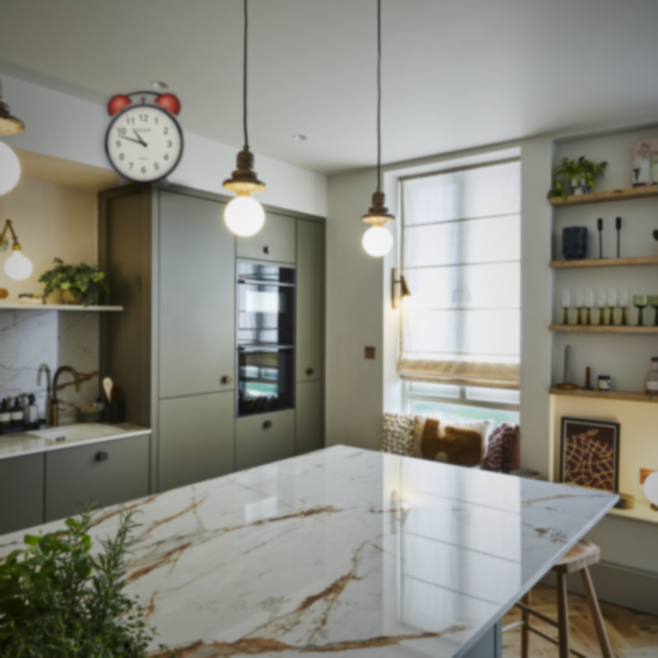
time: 10:48
